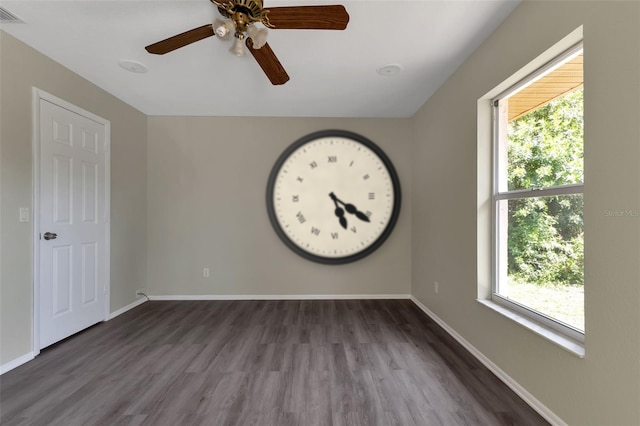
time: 5:21
